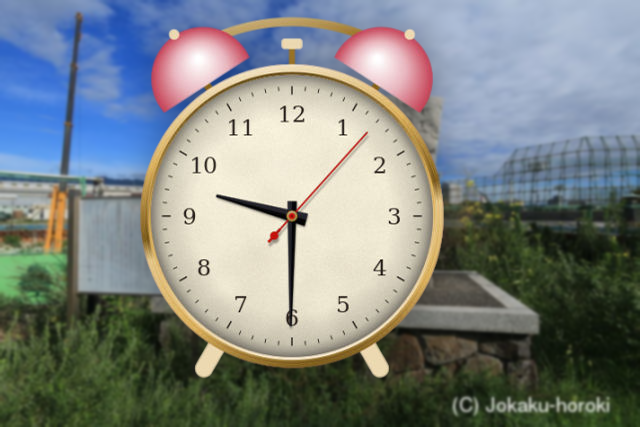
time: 9:30:07
